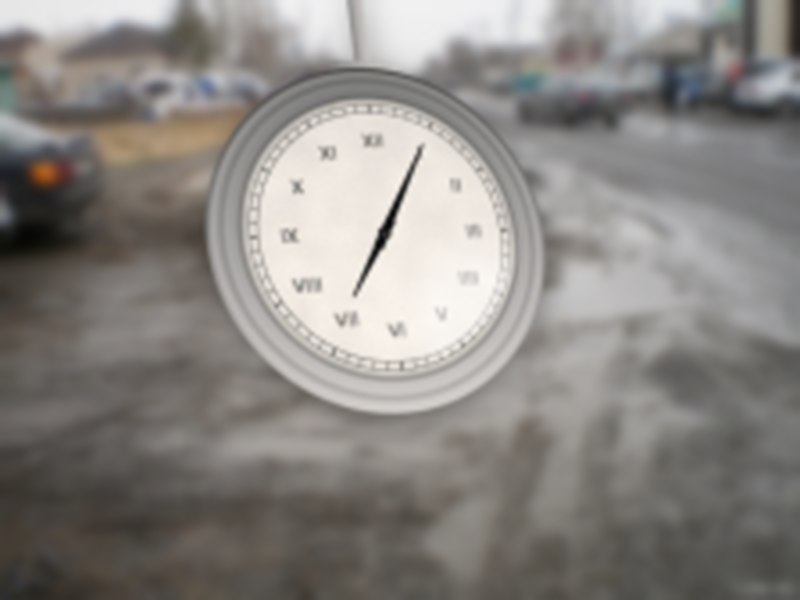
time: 7:05
